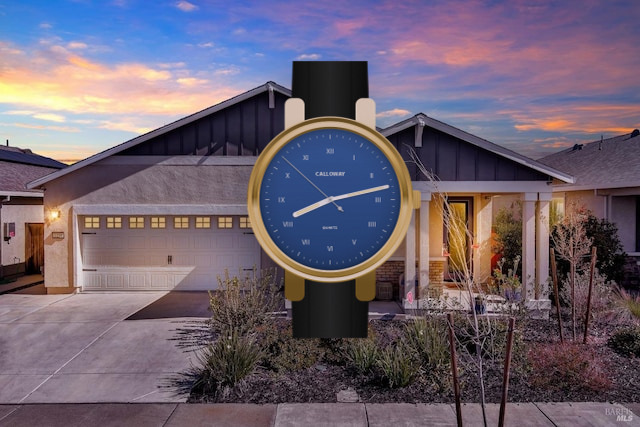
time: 8:12:52
